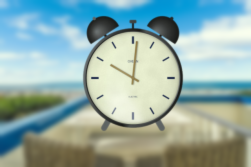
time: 10:01
